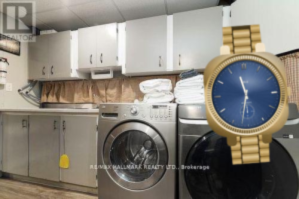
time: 11:32
